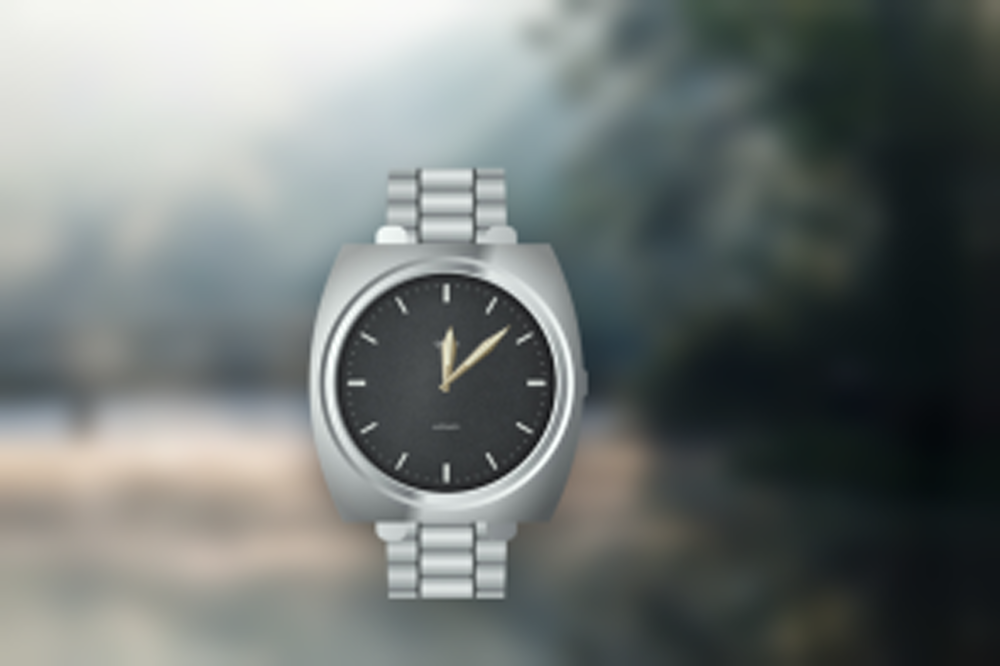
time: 12:08
